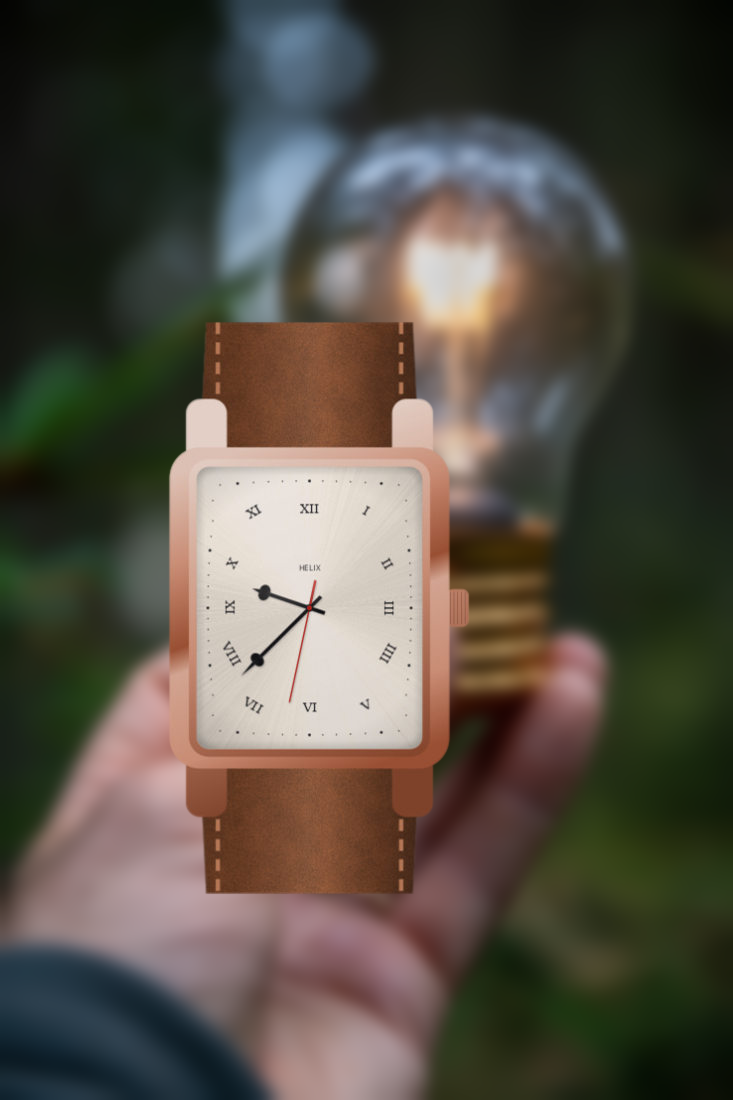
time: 9:37:32
